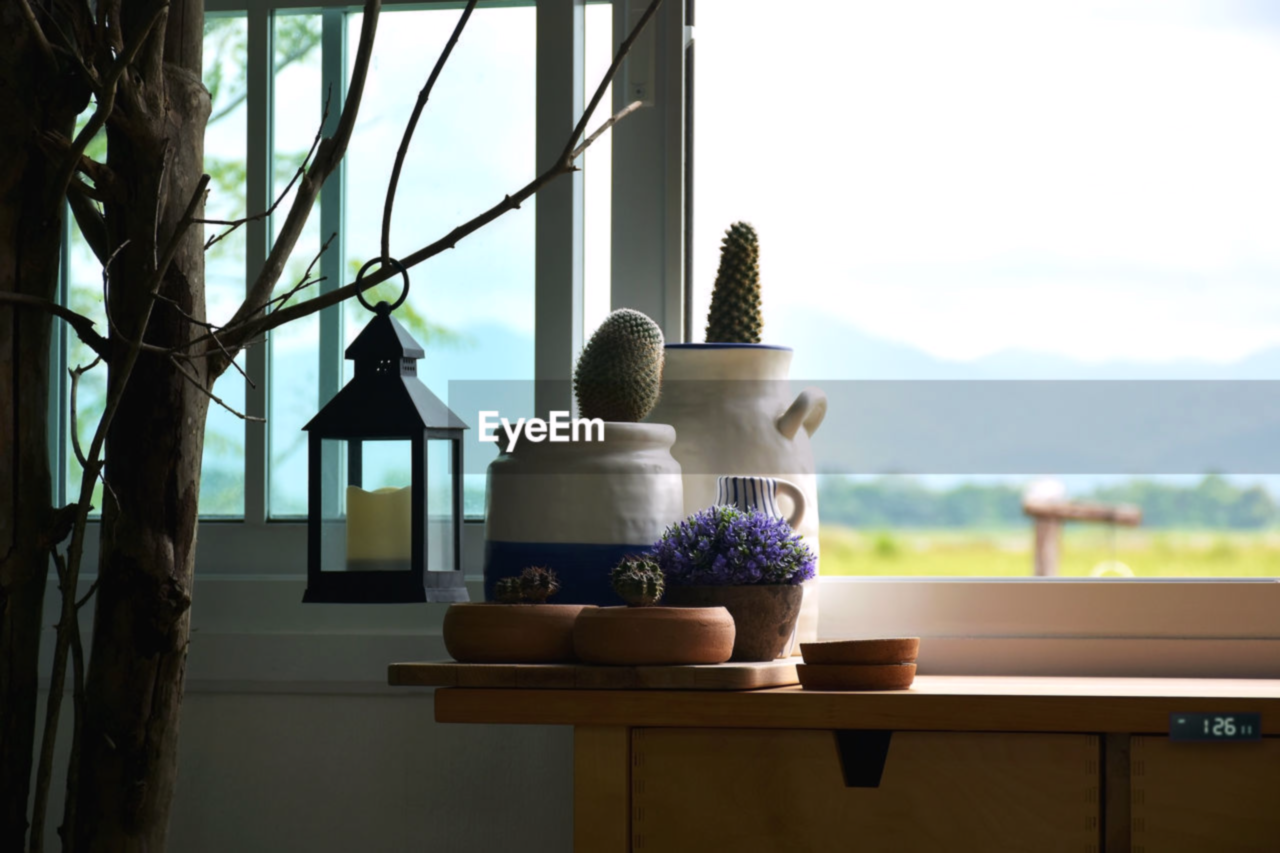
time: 1:26
